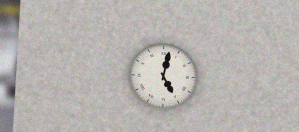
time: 5:02
